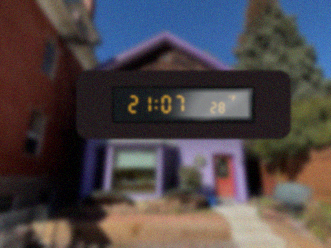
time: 21:07
